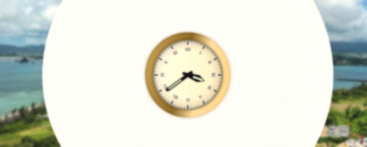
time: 3:39
